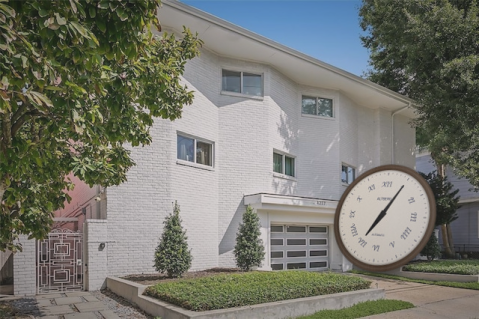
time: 7:05
